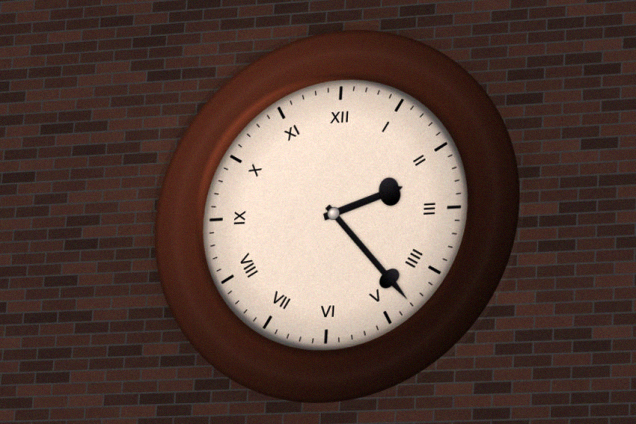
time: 2:23
